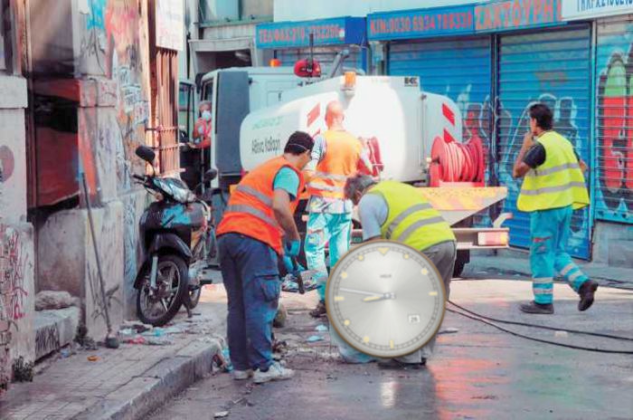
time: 8:47
